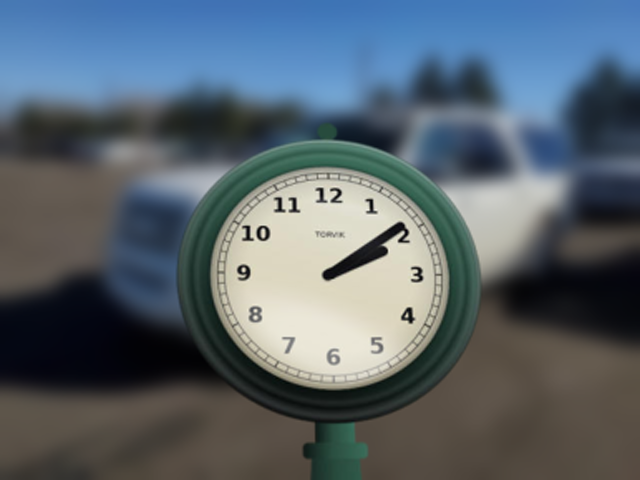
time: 2:09
